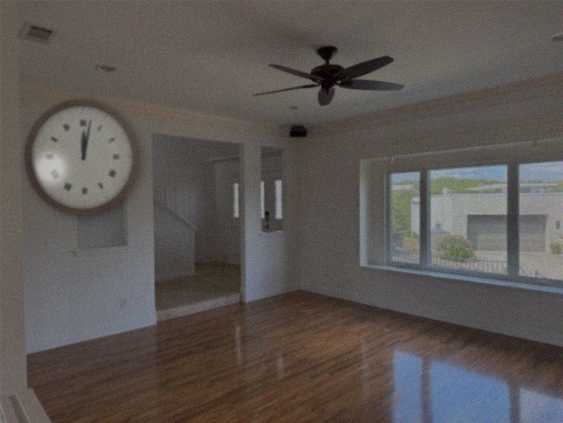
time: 12:02
